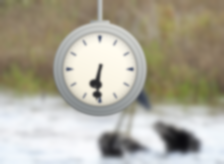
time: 6:31
